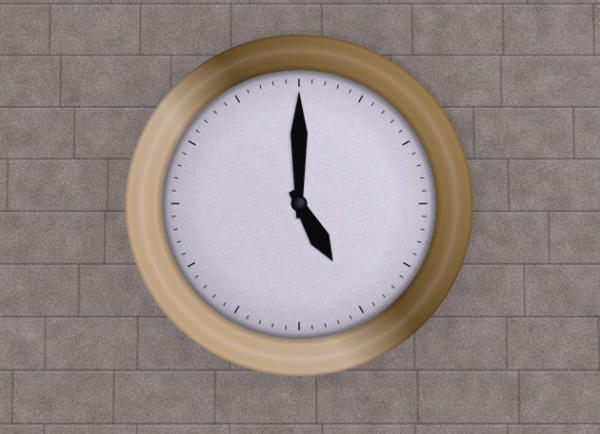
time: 5:00
